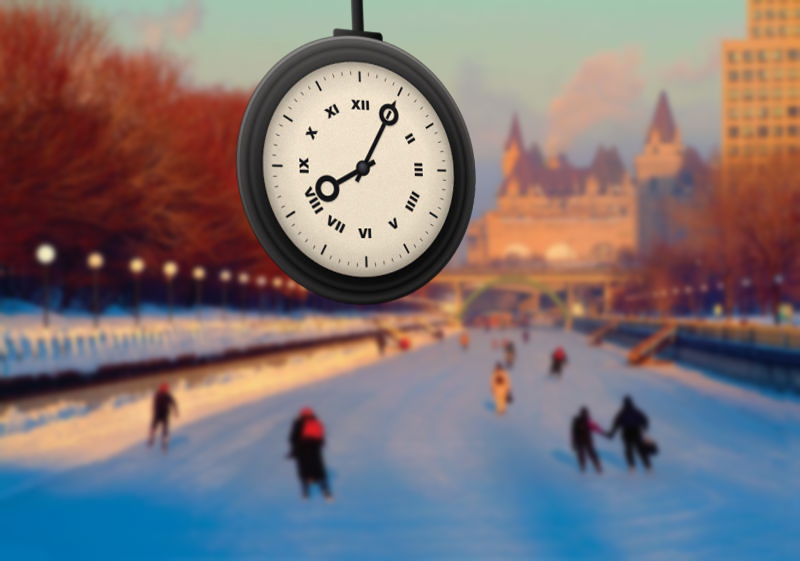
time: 8:05
